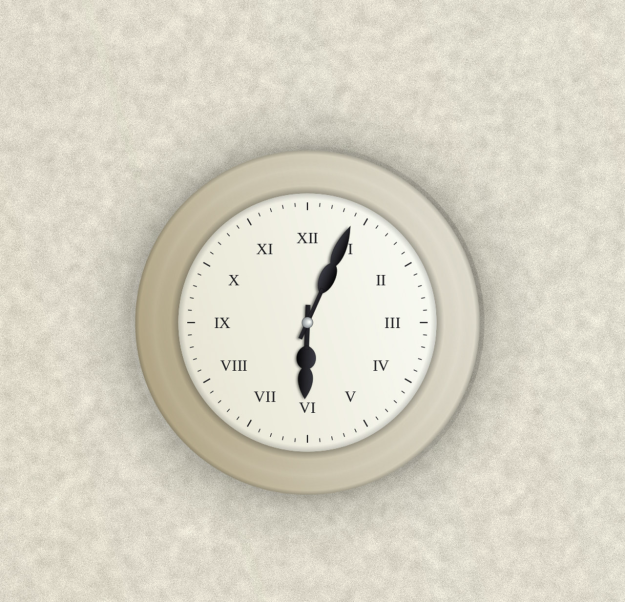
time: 6:04
